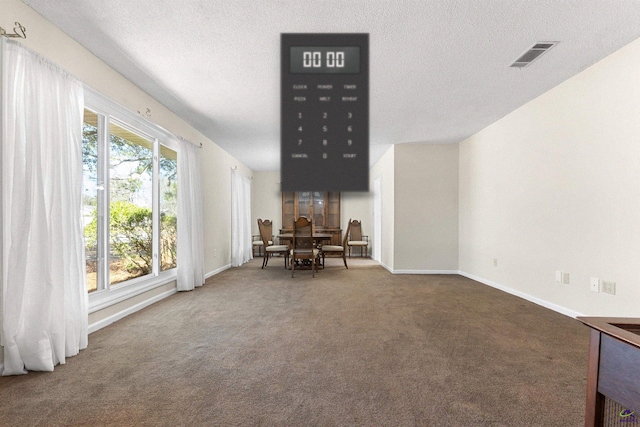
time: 0:00
